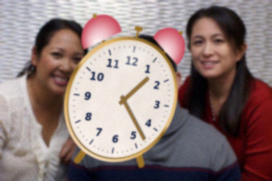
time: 1:23
